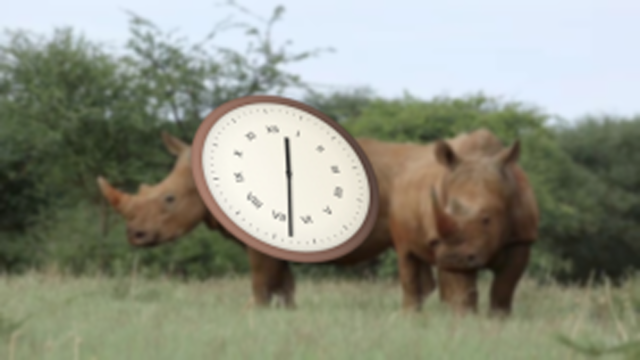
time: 12:33
